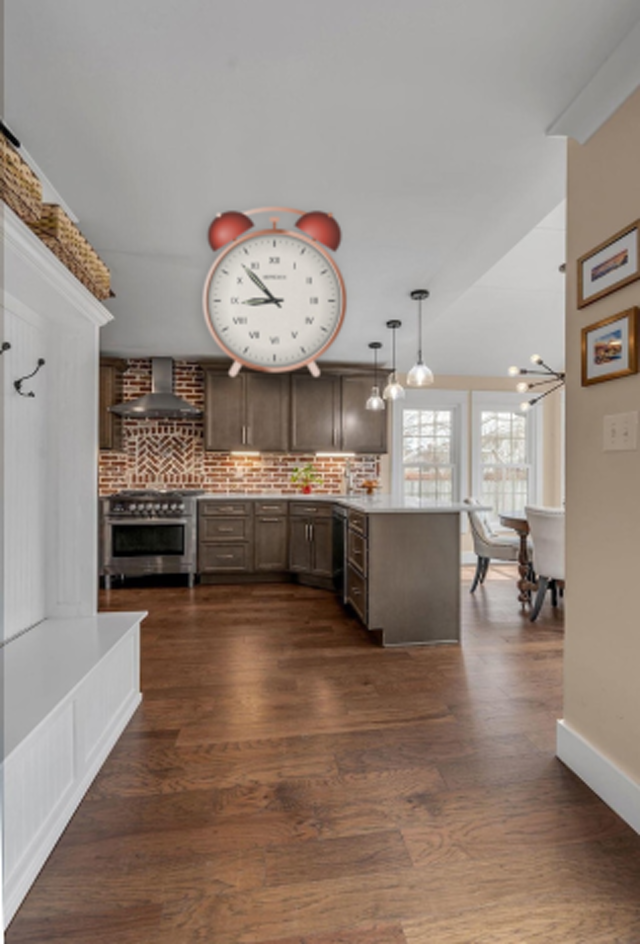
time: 8:53
